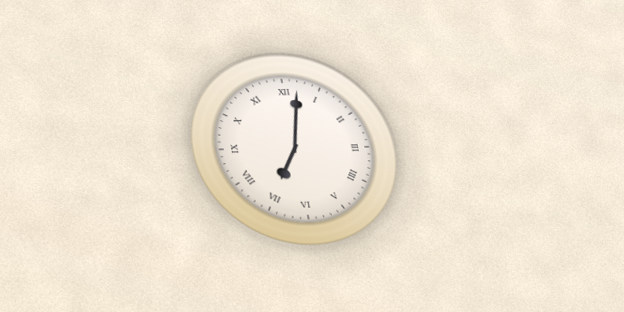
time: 7:02
